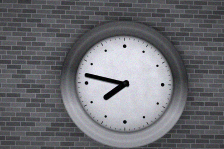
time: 7:47
